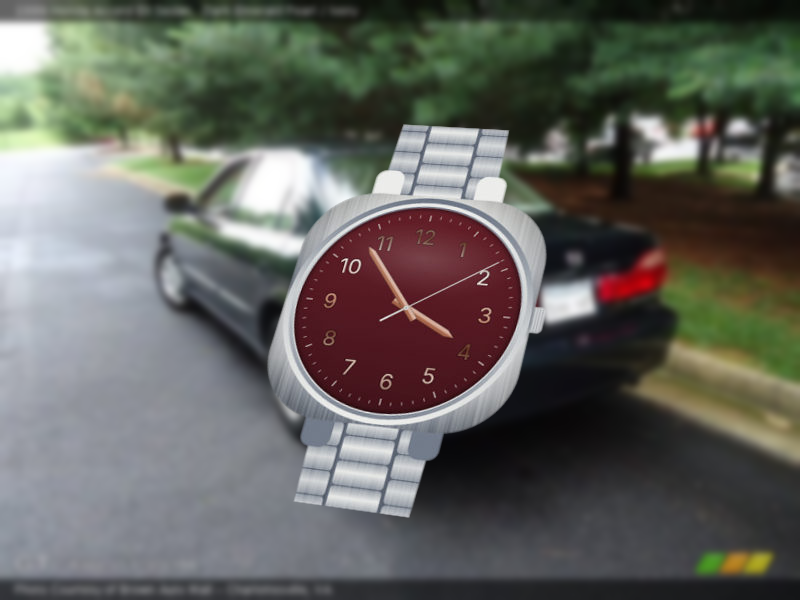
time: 3:53:09
